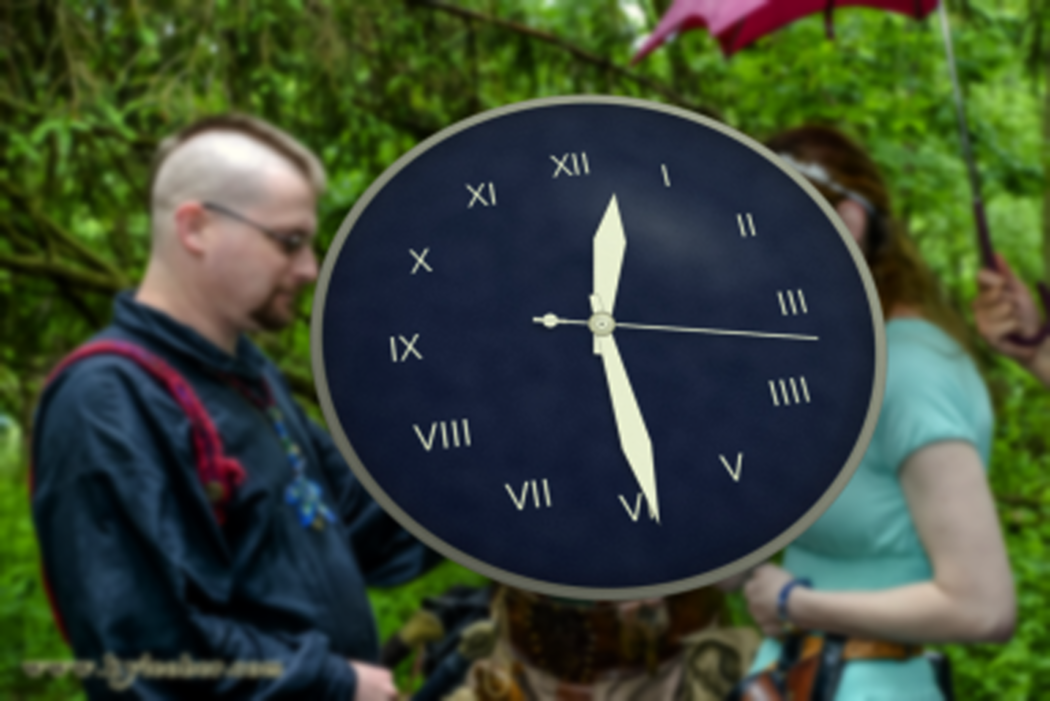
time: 12:29:17
